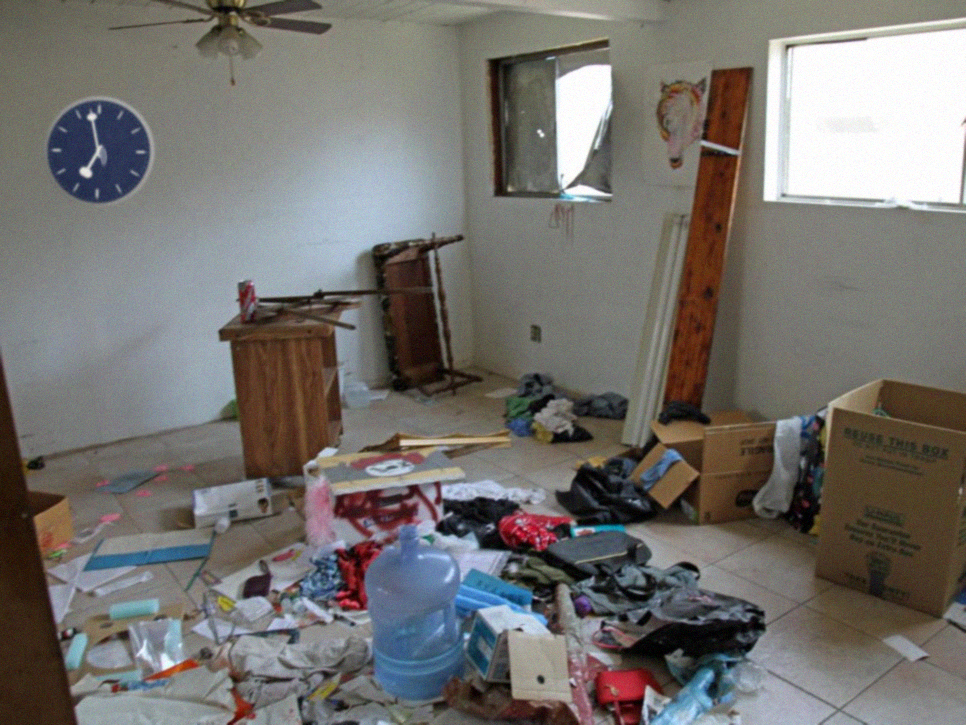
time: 6:58
